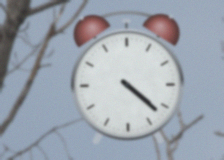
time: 4:22
